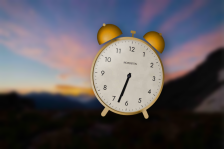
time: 6:33
